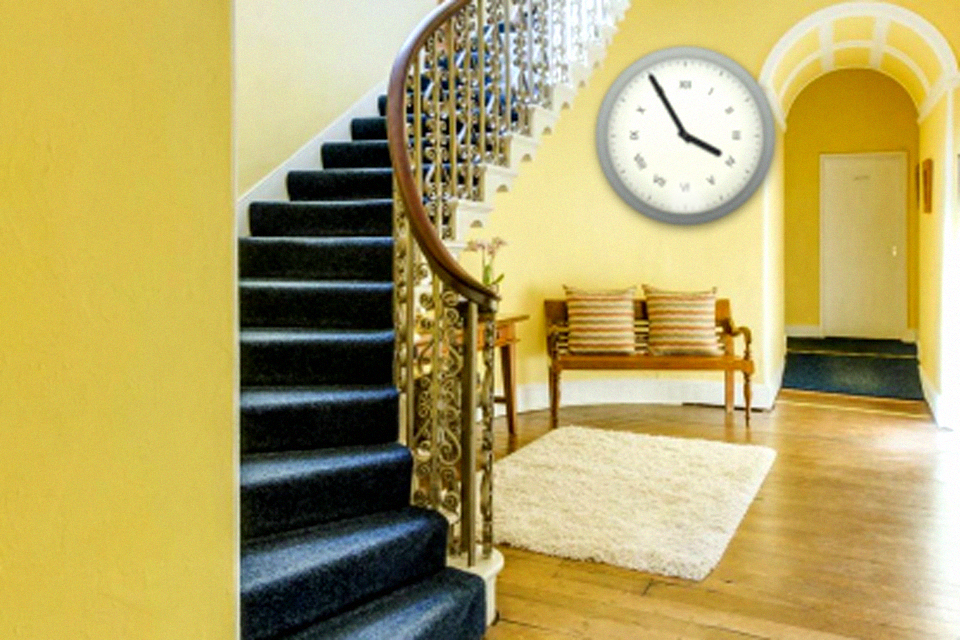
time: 3:55
